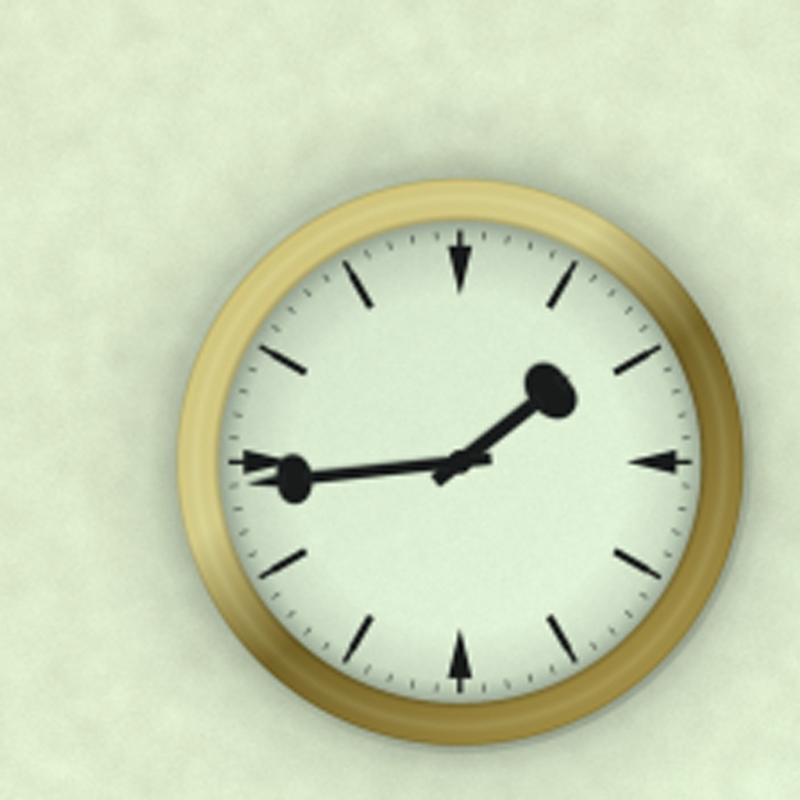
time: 1:44
